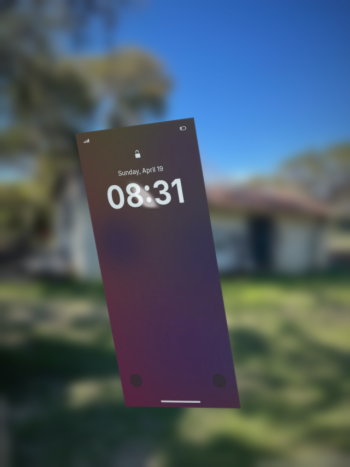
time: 8:31
